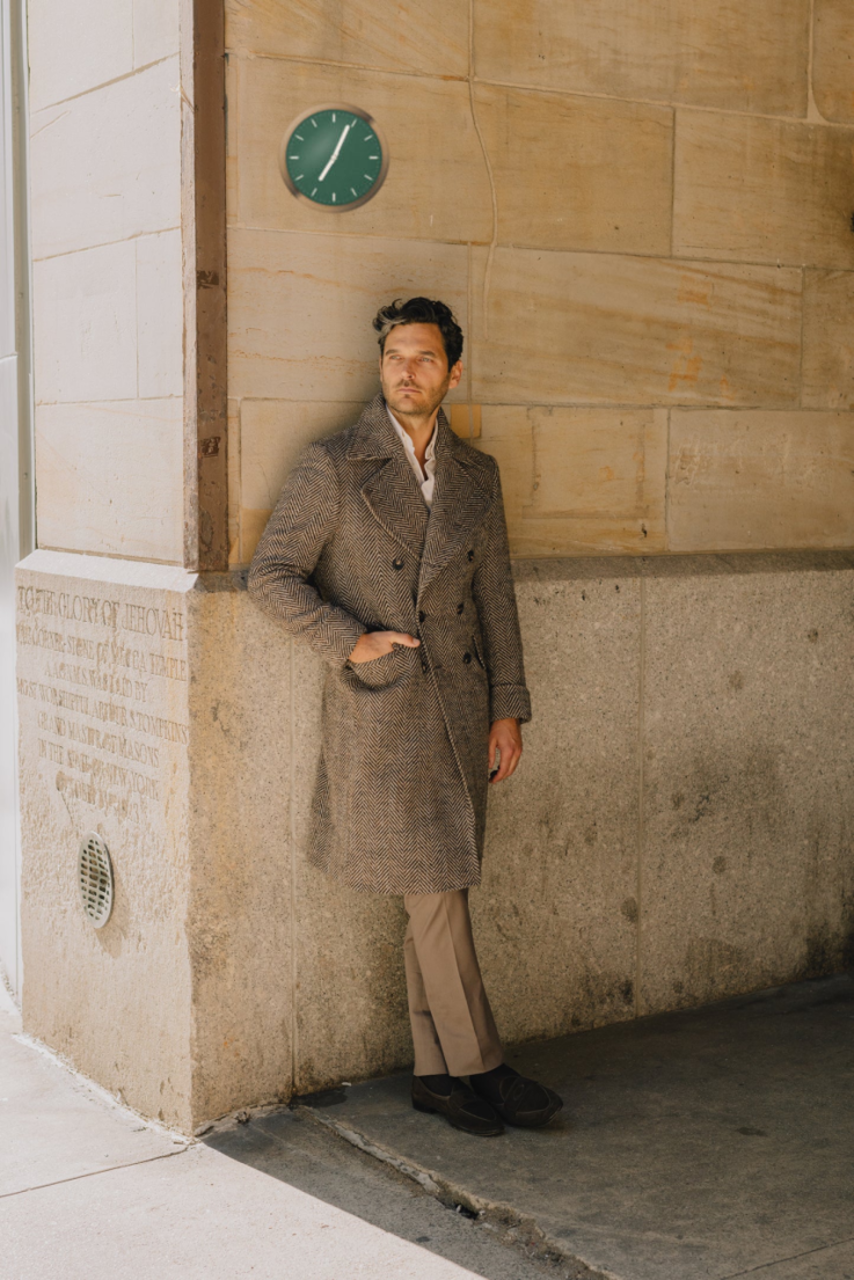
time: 7:04
